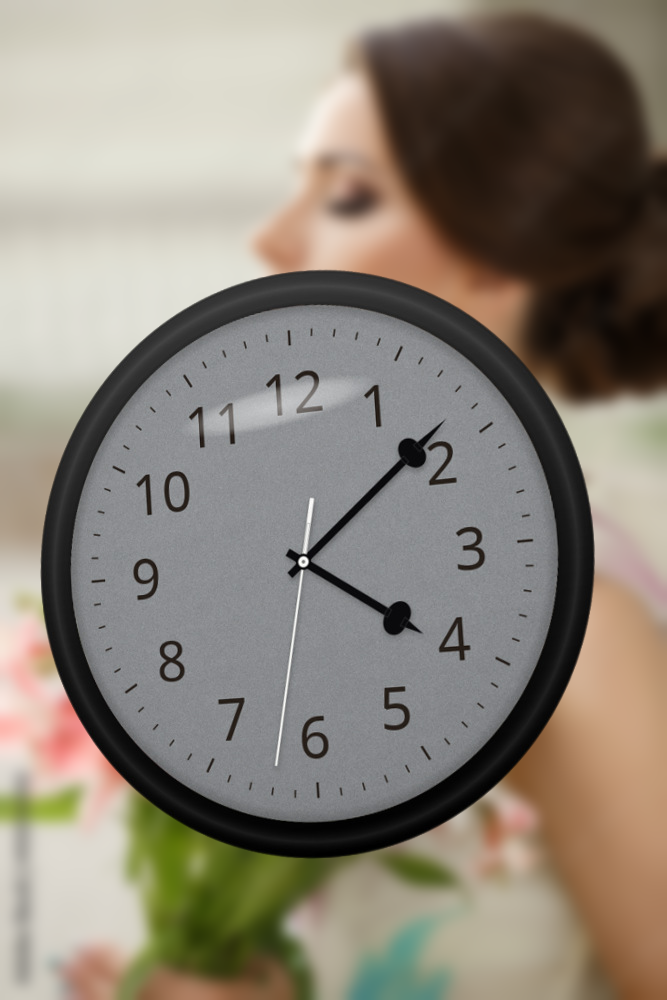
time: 4:08:32
